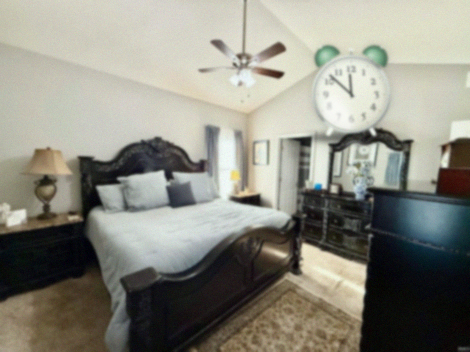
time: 11:52
